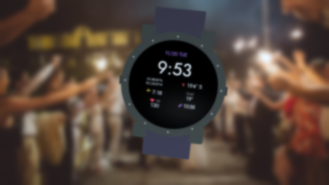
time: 9:53
